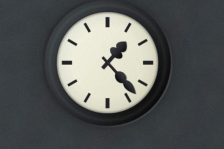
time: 1:23
